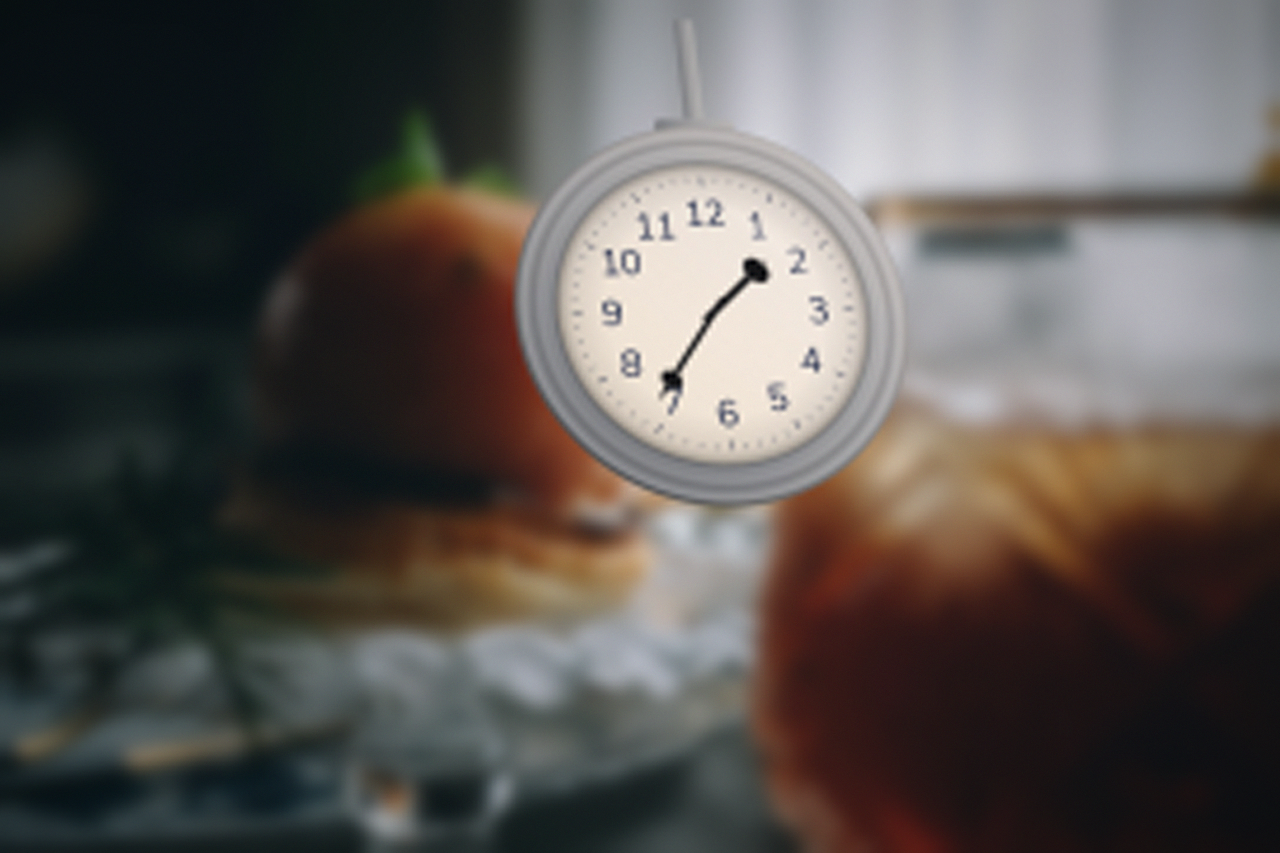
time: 1:36
